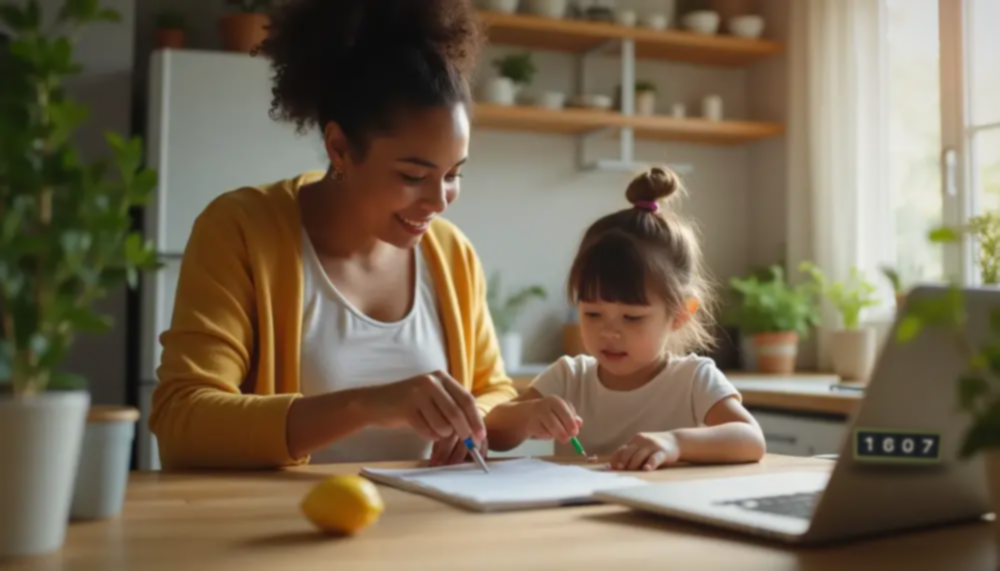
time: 16:07
